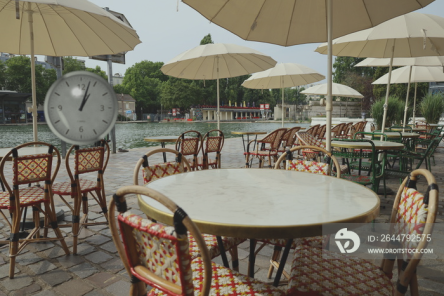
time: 1:03
